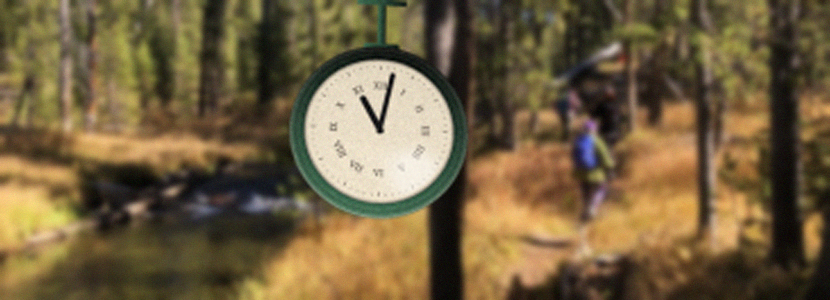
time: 11:02
